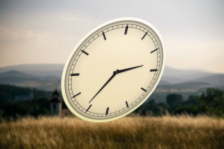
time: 2:36
